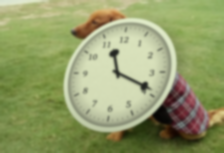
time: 11:19
